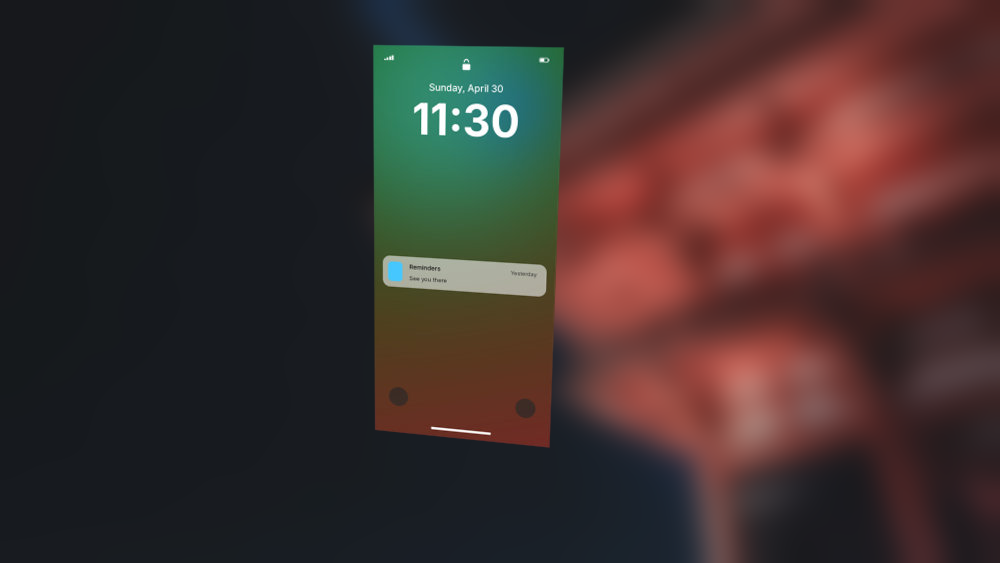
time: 11:30
